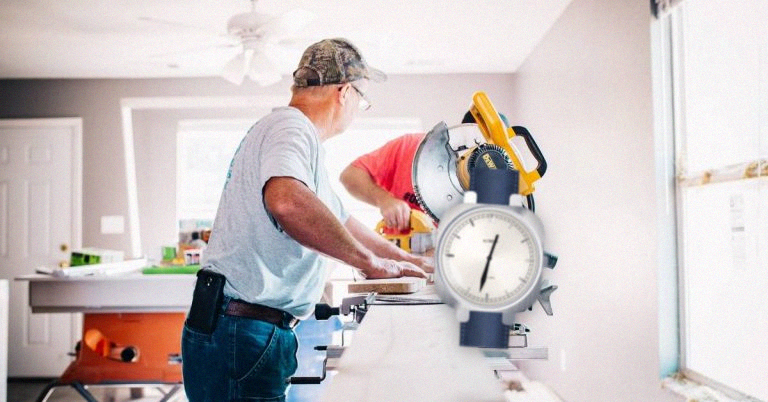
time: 12:32
